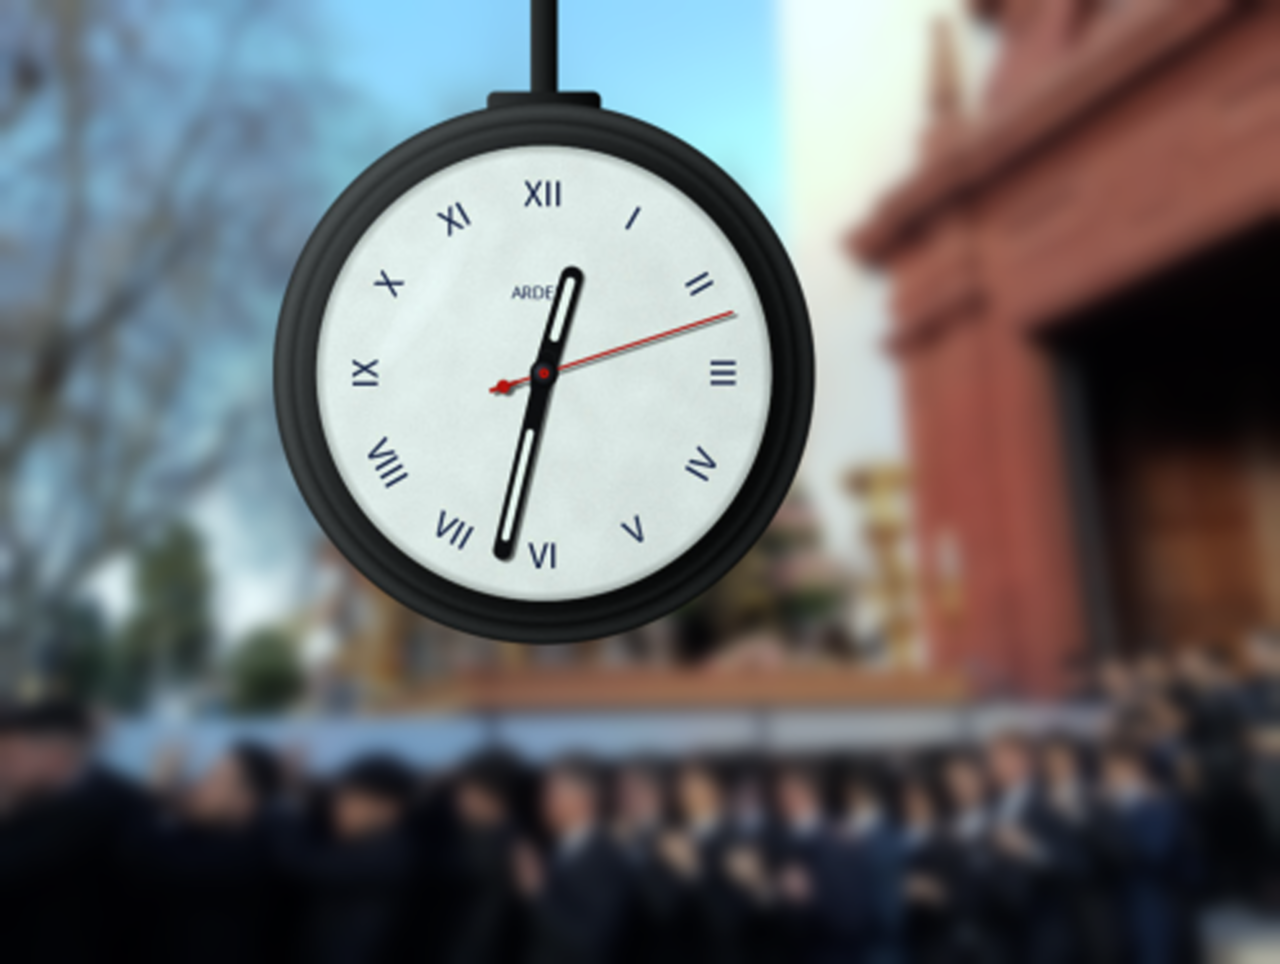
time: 12:32:12
